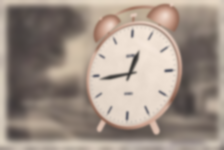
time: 12:44
